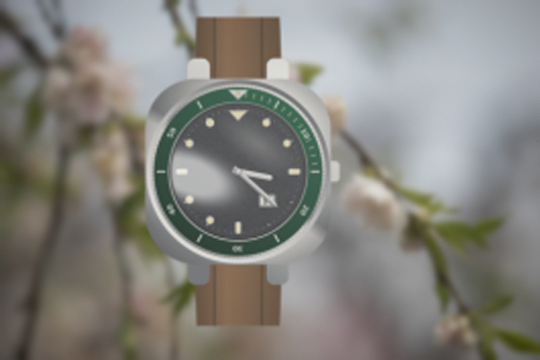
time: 3:22
